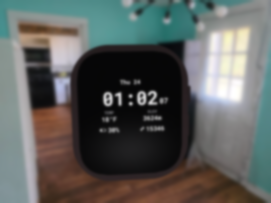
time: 1:02
